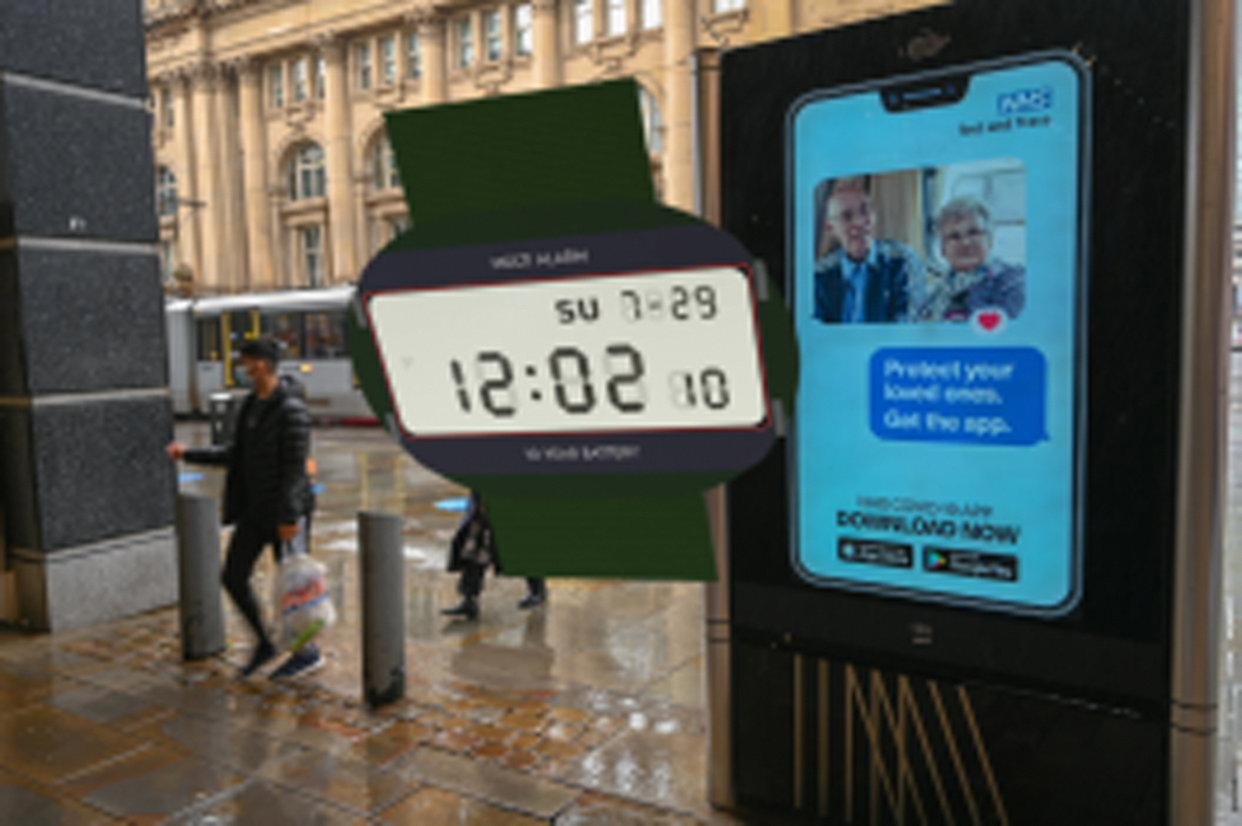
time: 12:02:10
